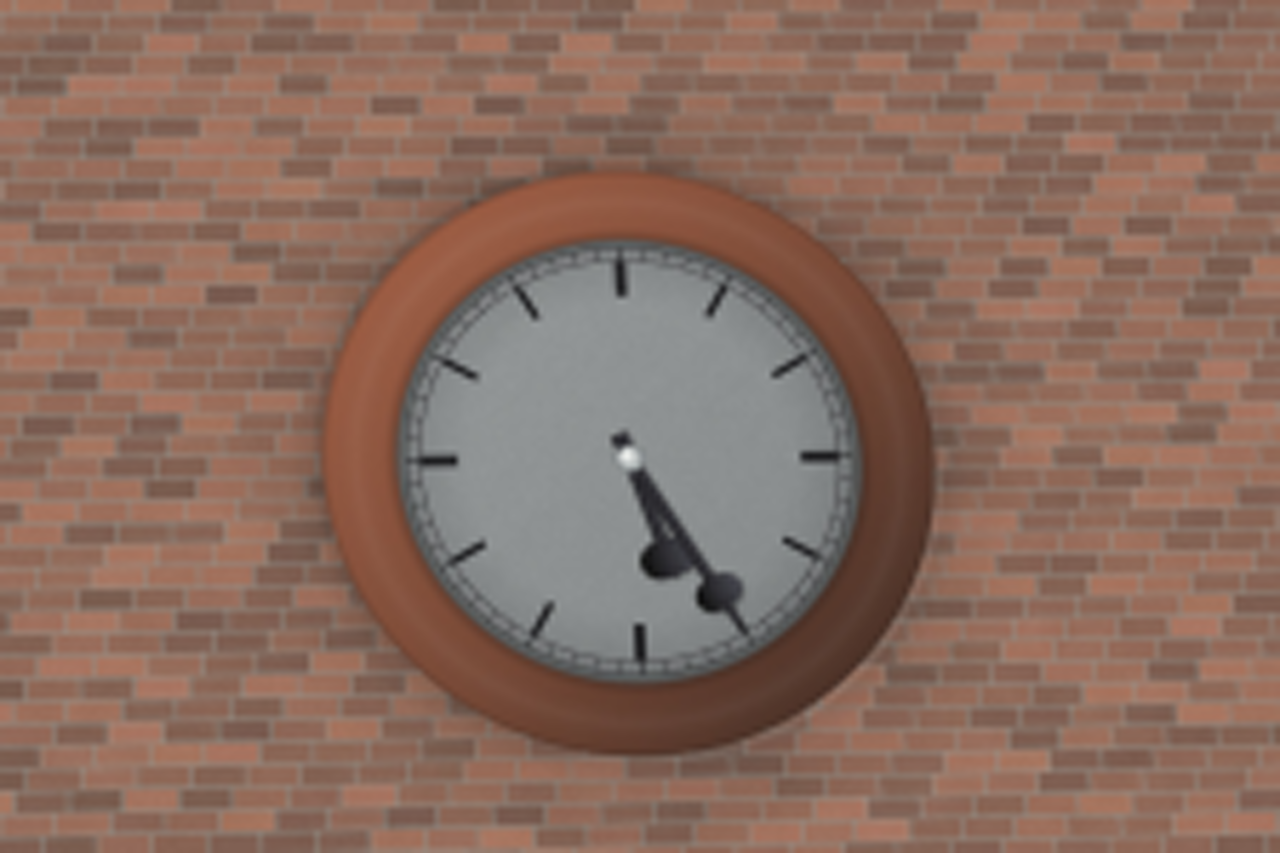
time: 5:25
